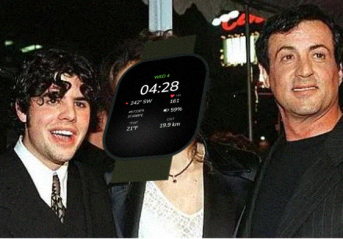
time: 4:28
